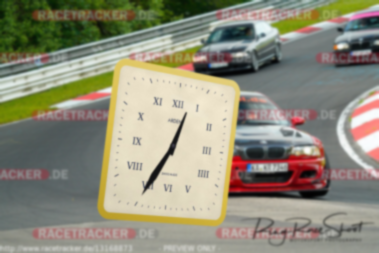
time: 12:35
